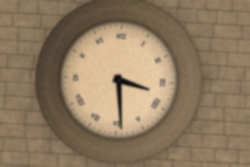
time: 3:29
